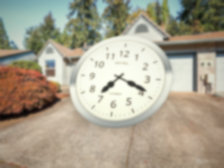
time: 7:19
